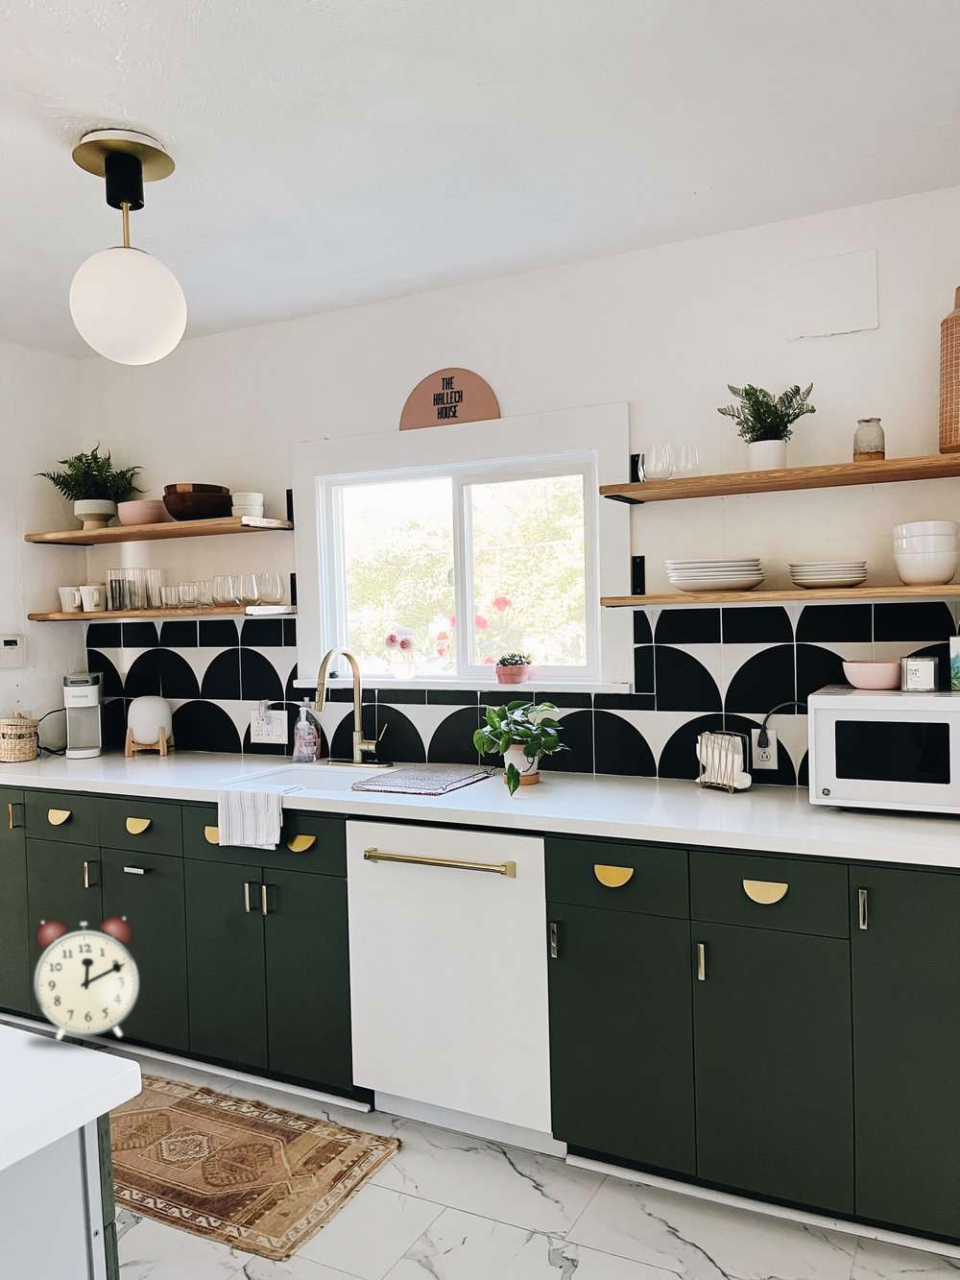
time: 12:11
